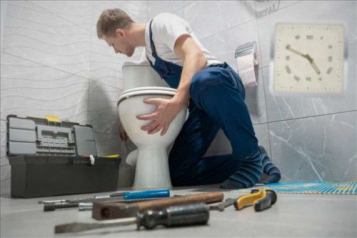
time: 4:49
